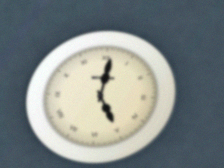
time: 5:01
